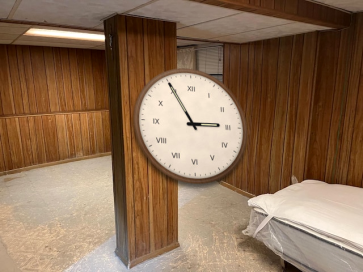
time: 2:55
